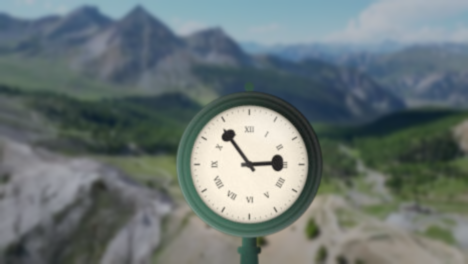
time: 2:54
